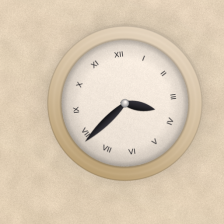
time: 3:39
